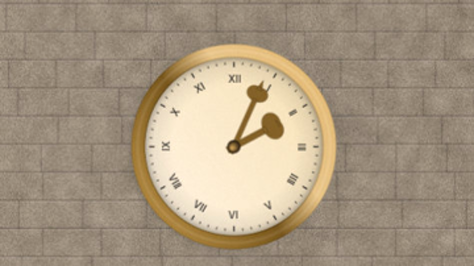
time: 2:04
